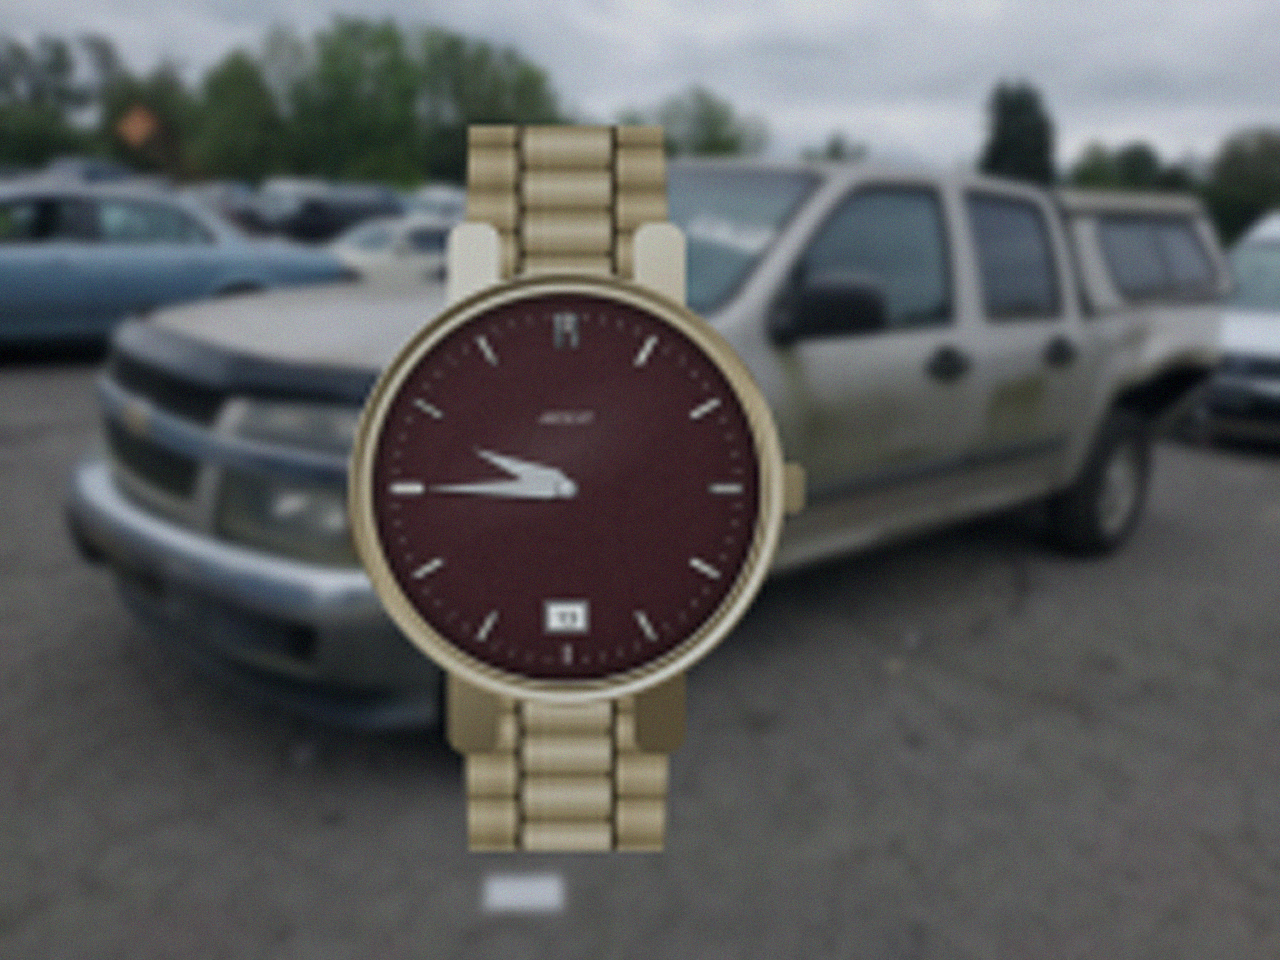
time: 9:45
